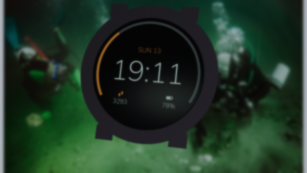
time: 19:11
